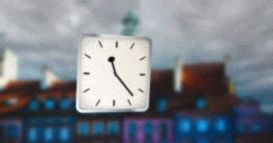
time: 11:23
